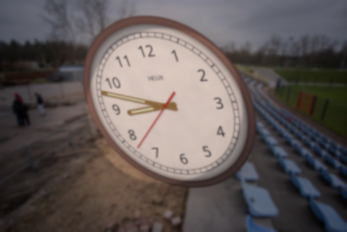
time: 8:47:38
